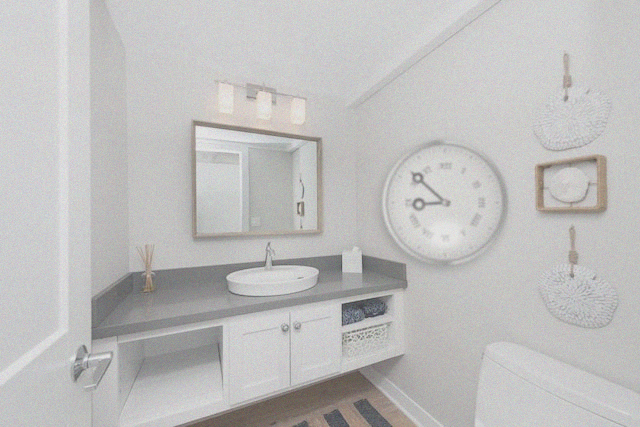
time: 8:52
